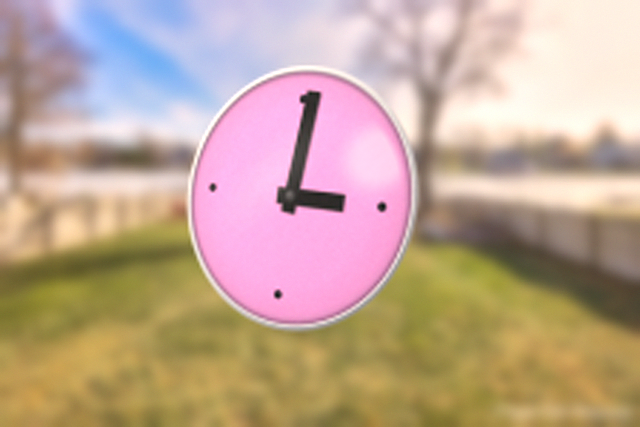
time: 3:01
